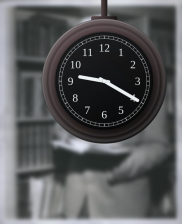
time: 9:20
